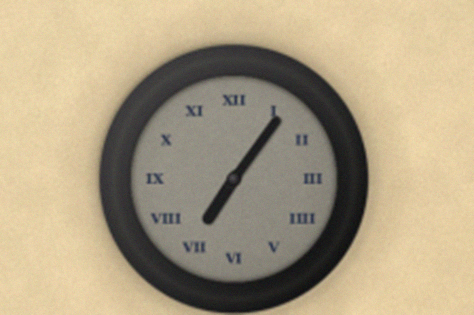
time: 7:06
